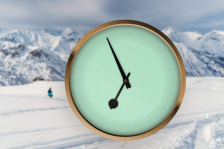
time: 6:56
